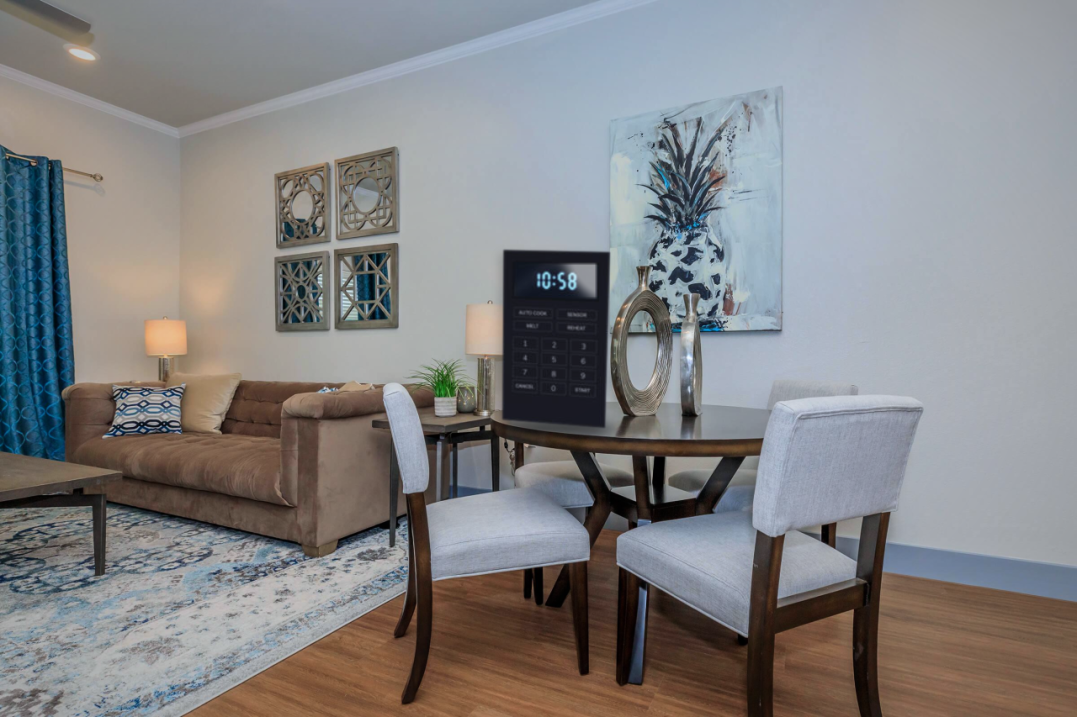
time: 10:58
